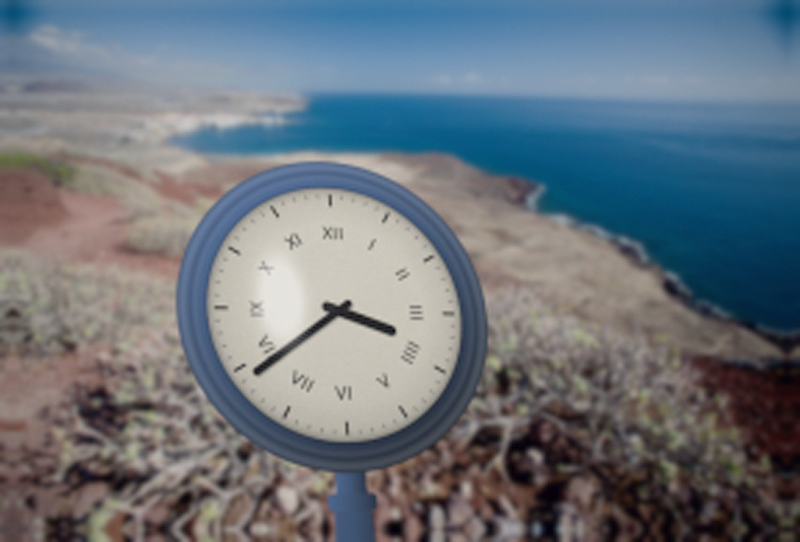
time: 3:39
